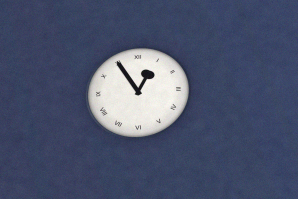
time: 12:55
